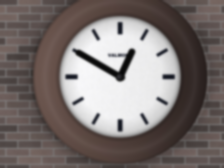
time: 12:50
